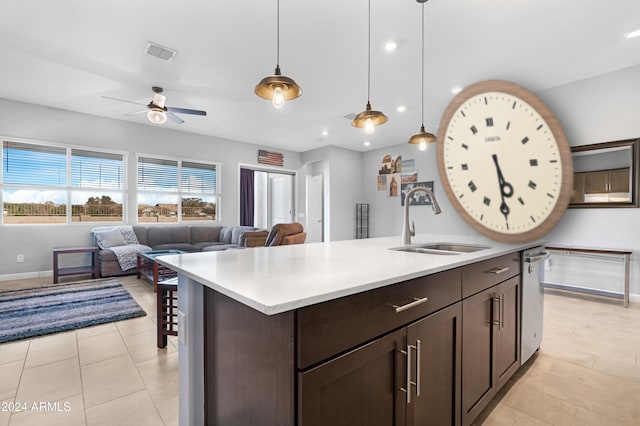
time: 5:30
